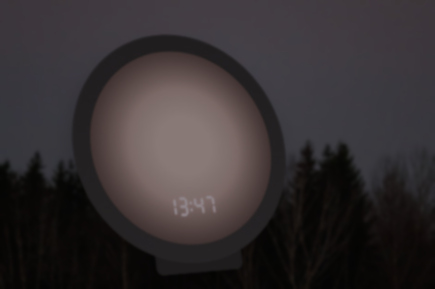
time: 13:47
